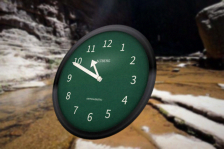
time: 10:49
